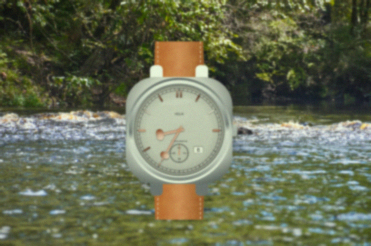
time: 8:35
